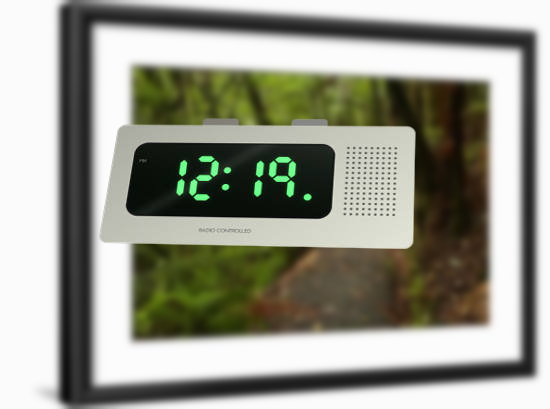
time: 12:19
